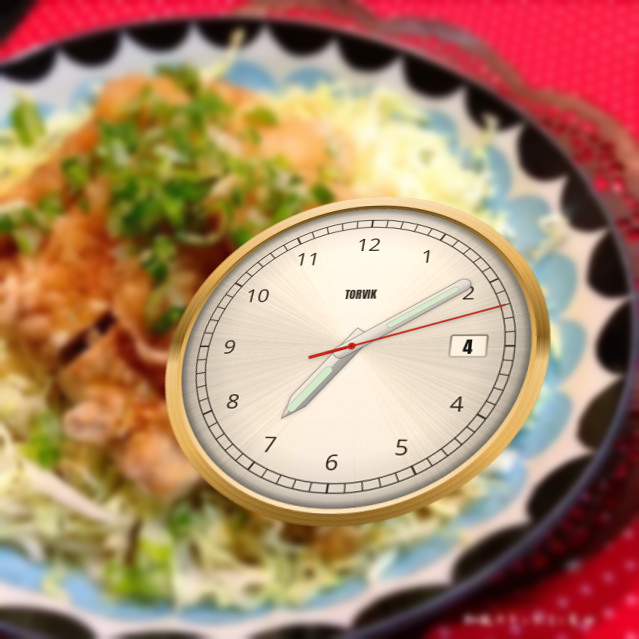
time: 7:09:12
